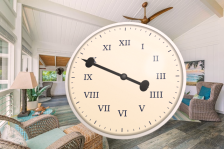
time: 3:49
